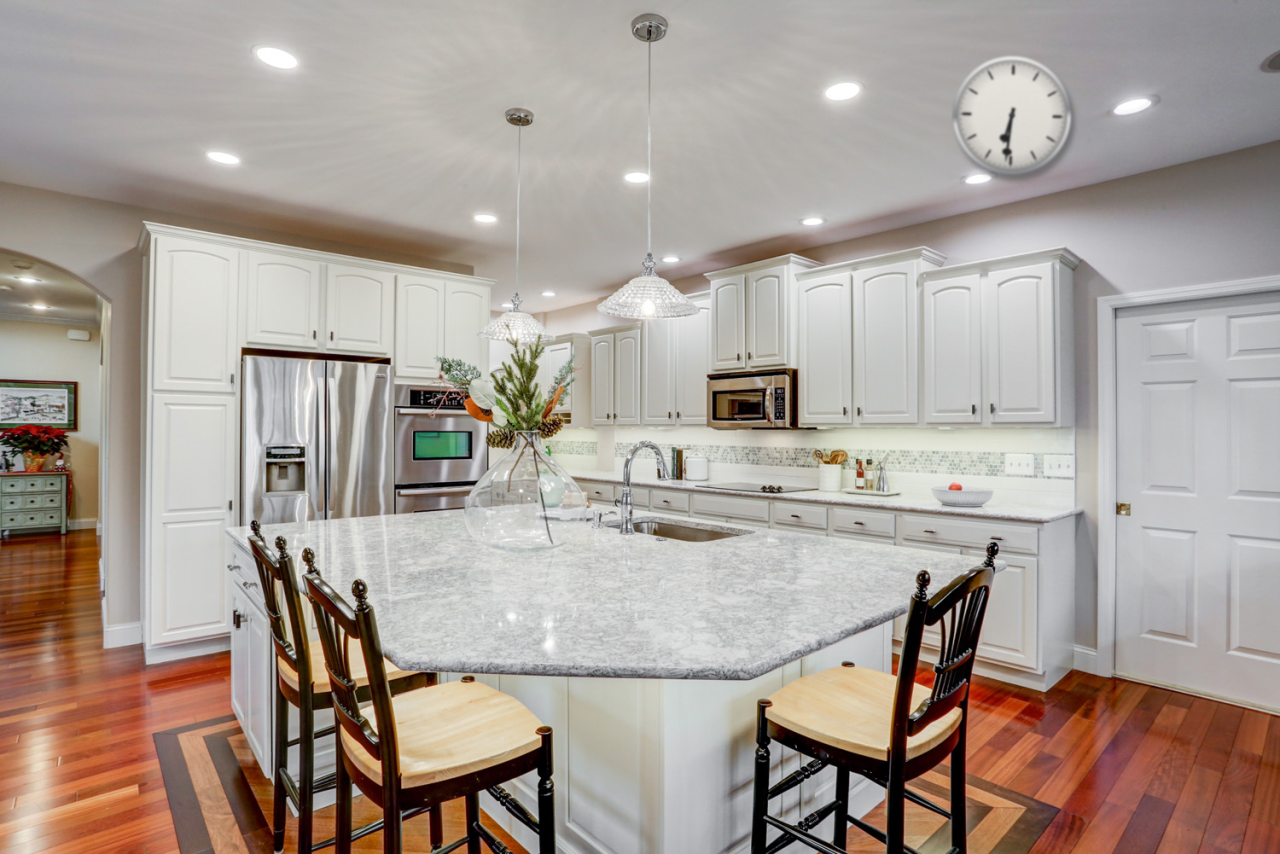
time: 6:31
